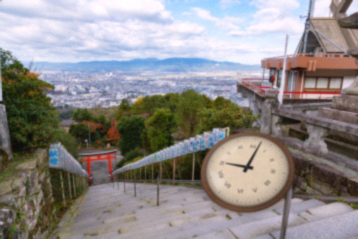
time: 9:02
